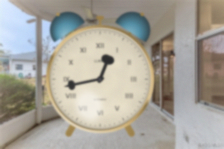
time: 12:43
